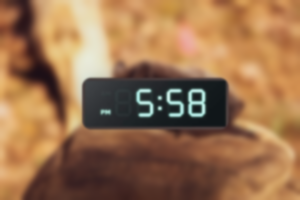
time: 5:58
